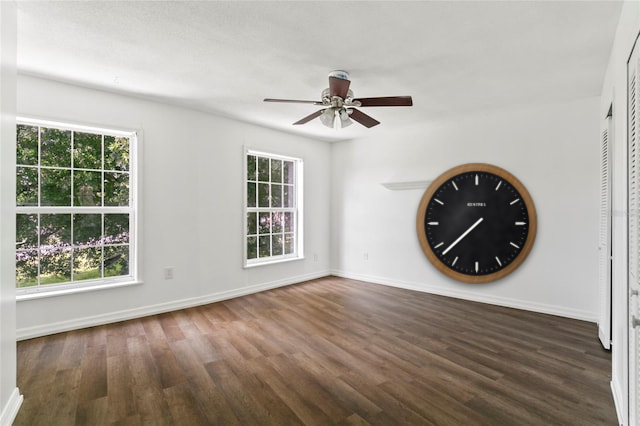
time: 7:38
